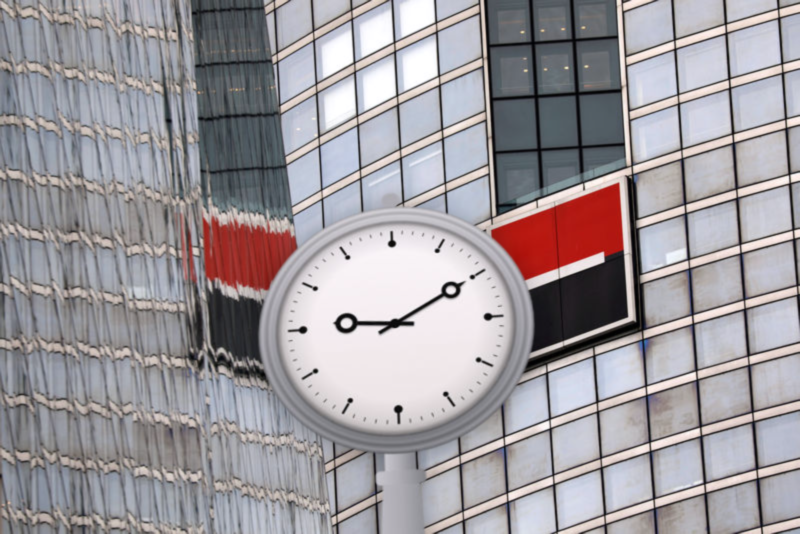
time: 9:10
